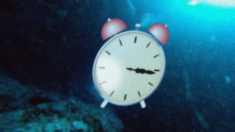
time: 3:16
